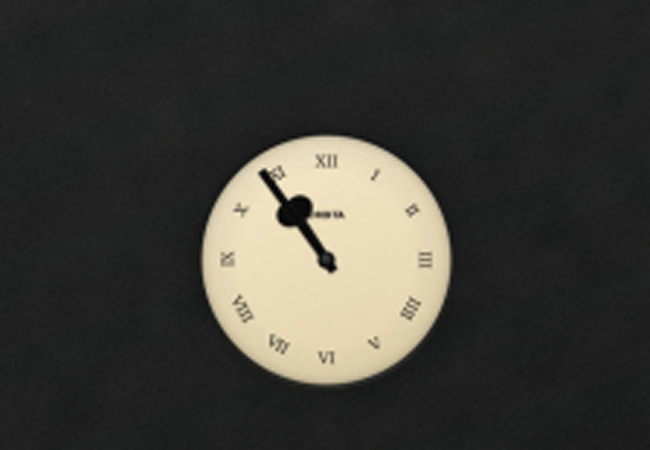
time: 10:54
